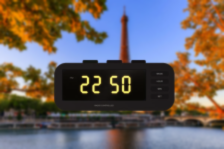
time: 22:50
